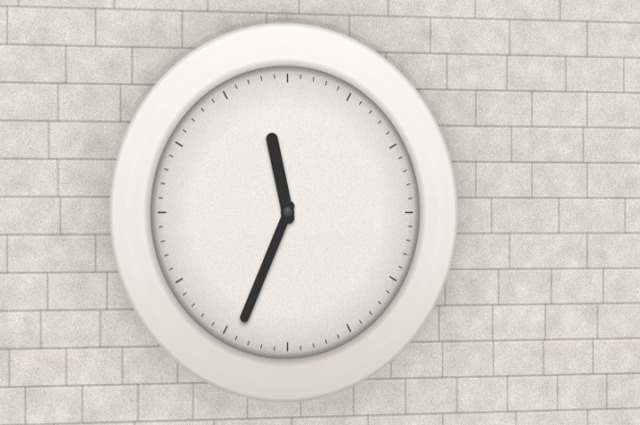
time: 11:34
